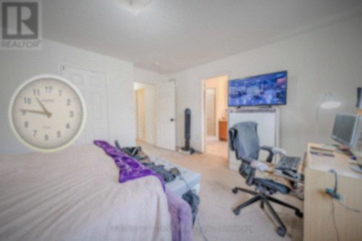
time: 10:46
